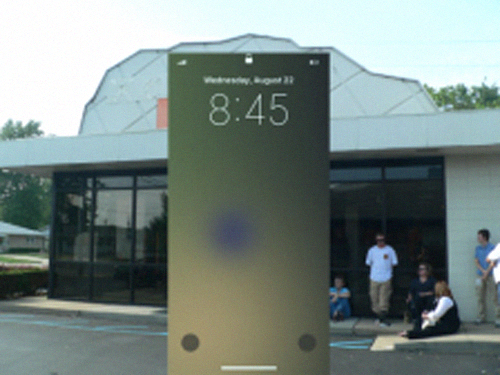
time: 8:45
